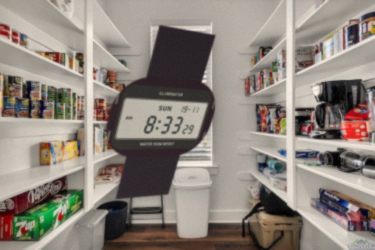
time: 8:33
